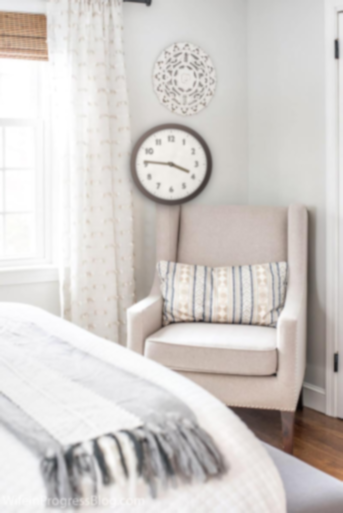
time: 3:46
